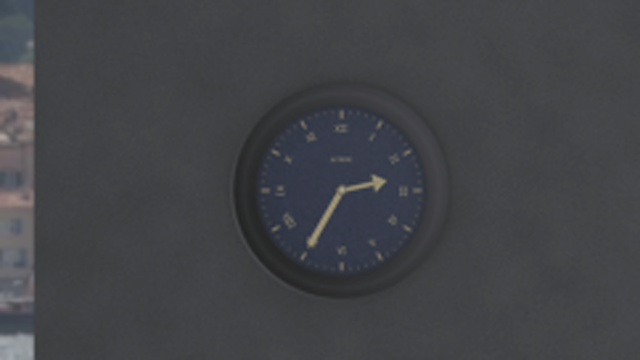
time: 2:35
